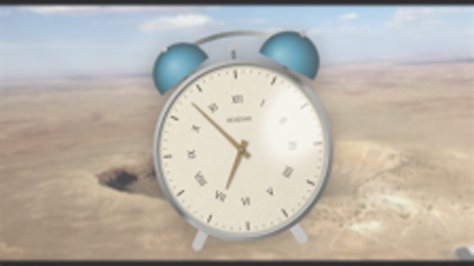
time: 6:53
